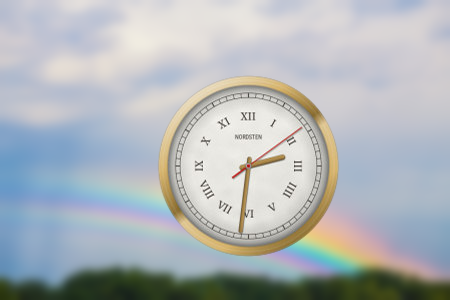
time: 2:31:09
